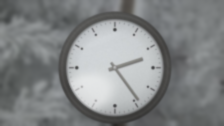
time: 2:24
